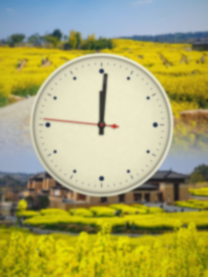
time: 12:00:46
